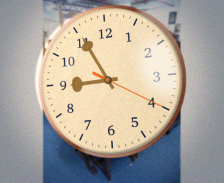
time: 8:55:20
